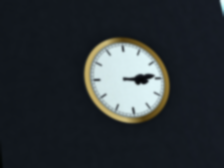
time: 3:14
